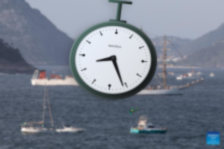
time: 8:26
